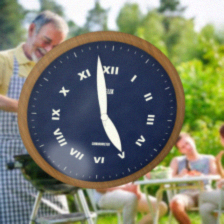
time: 4:58
